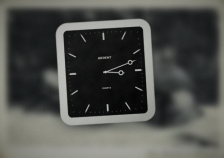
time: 3:12
